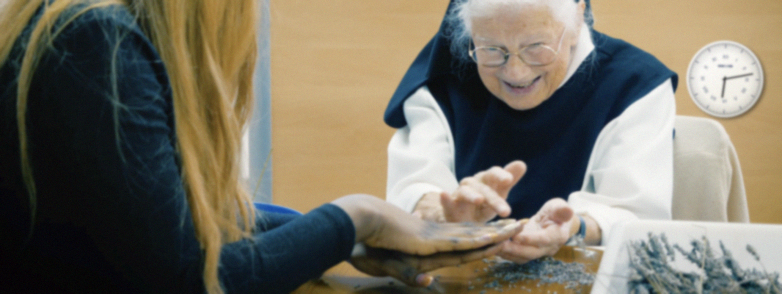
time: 6:13
